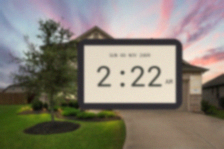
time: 2:22
